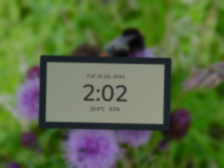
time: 2:02
